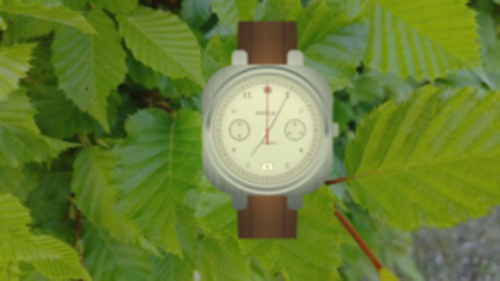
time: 7:05
